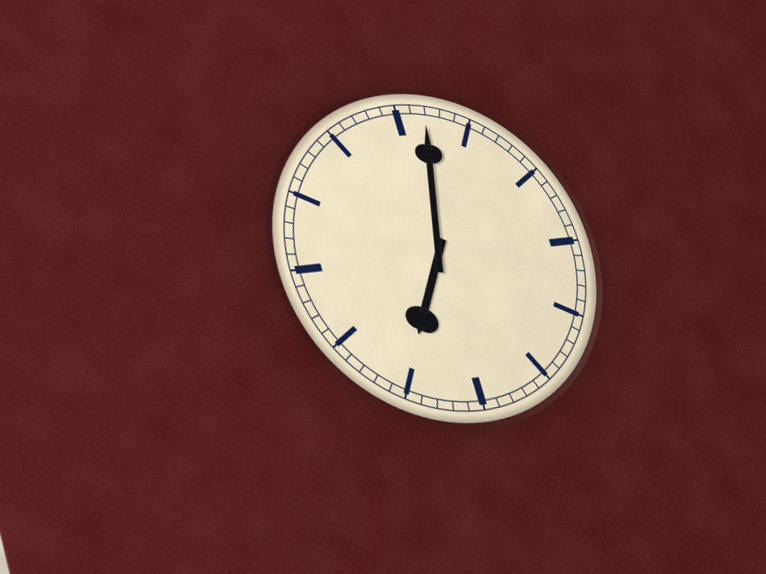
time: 7:02
